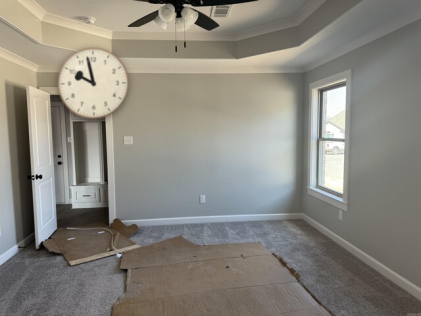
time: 9:58
